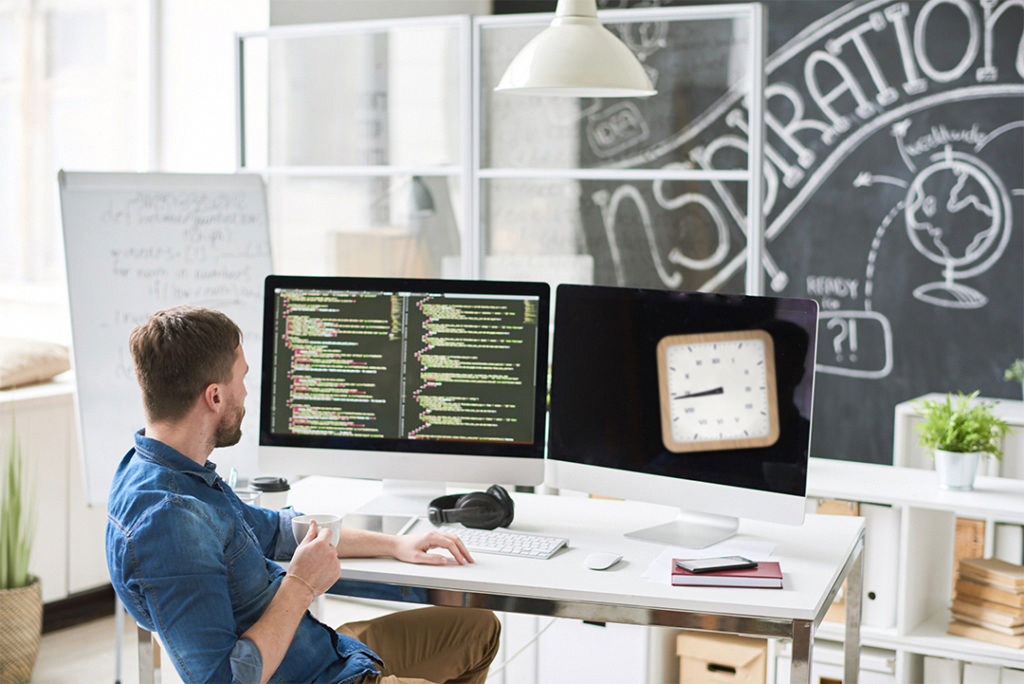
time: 8:44
